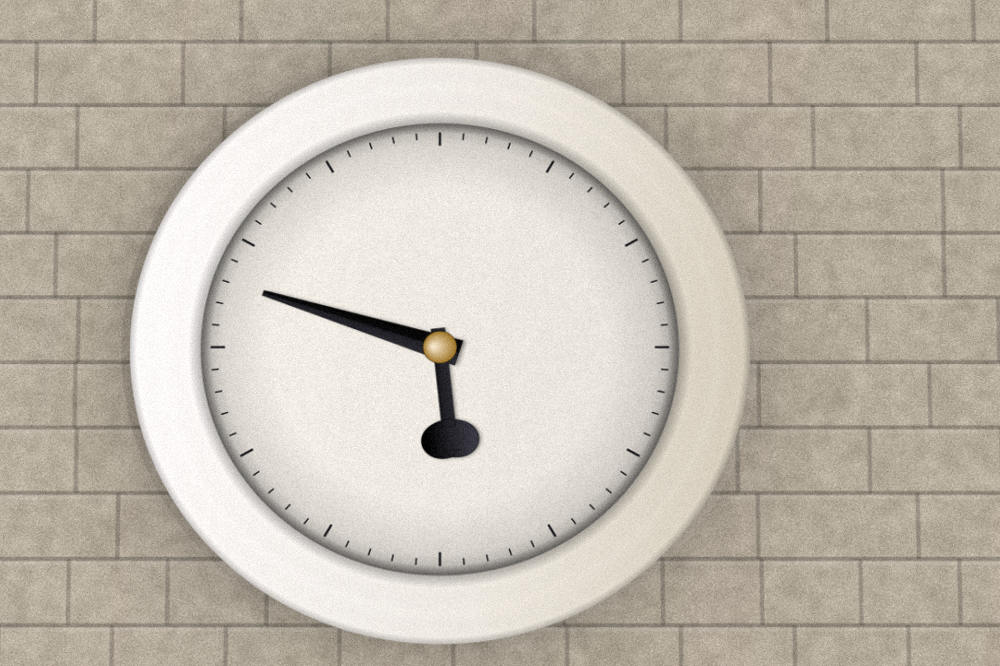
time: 5:48
